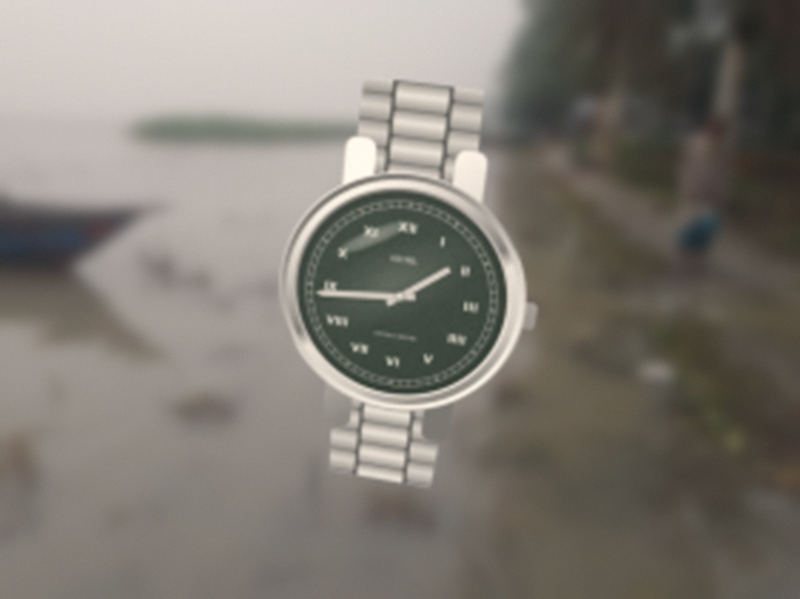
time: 1:44
